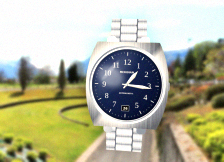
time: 1:16
